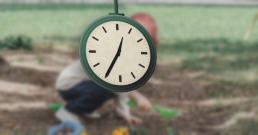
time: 12:35
